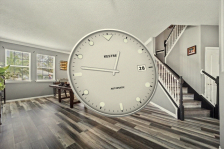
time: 12:47
